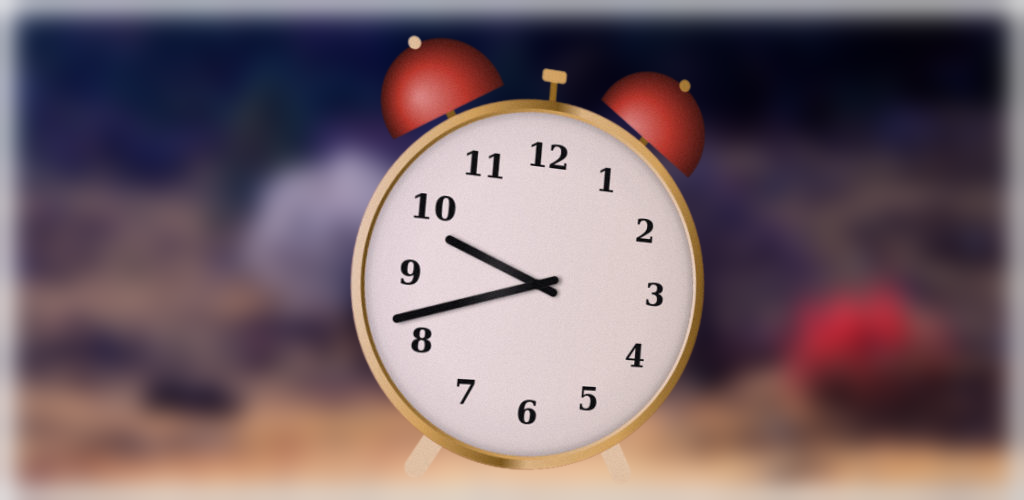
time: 9:42
